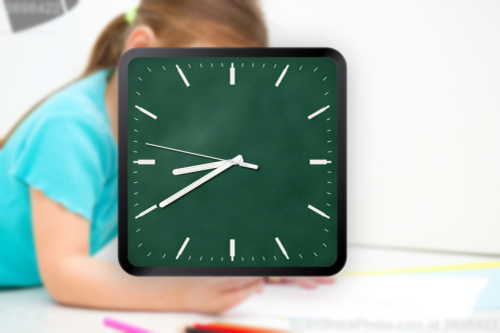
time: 8:39:47
